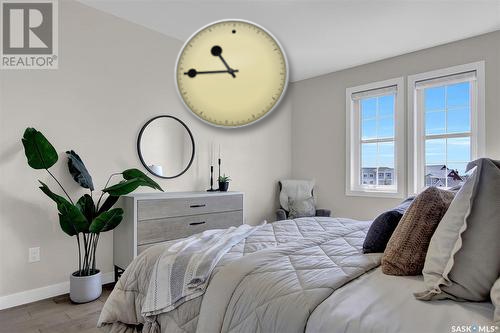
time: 10:44
